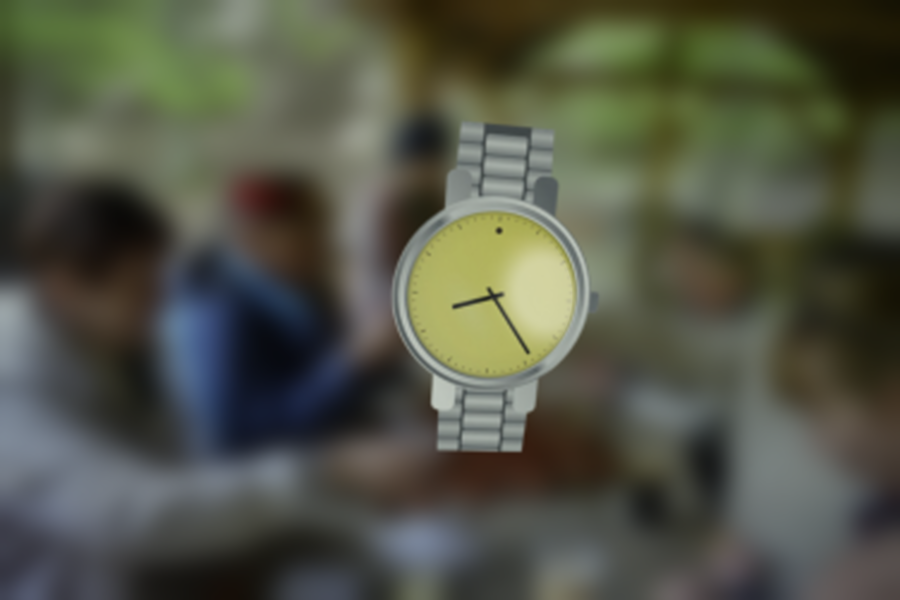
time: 8:24
